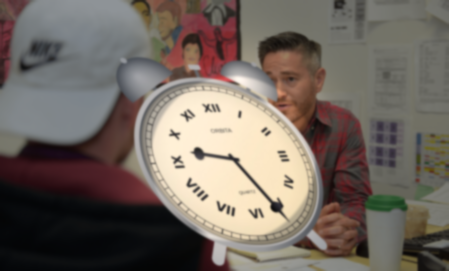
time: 9:26
